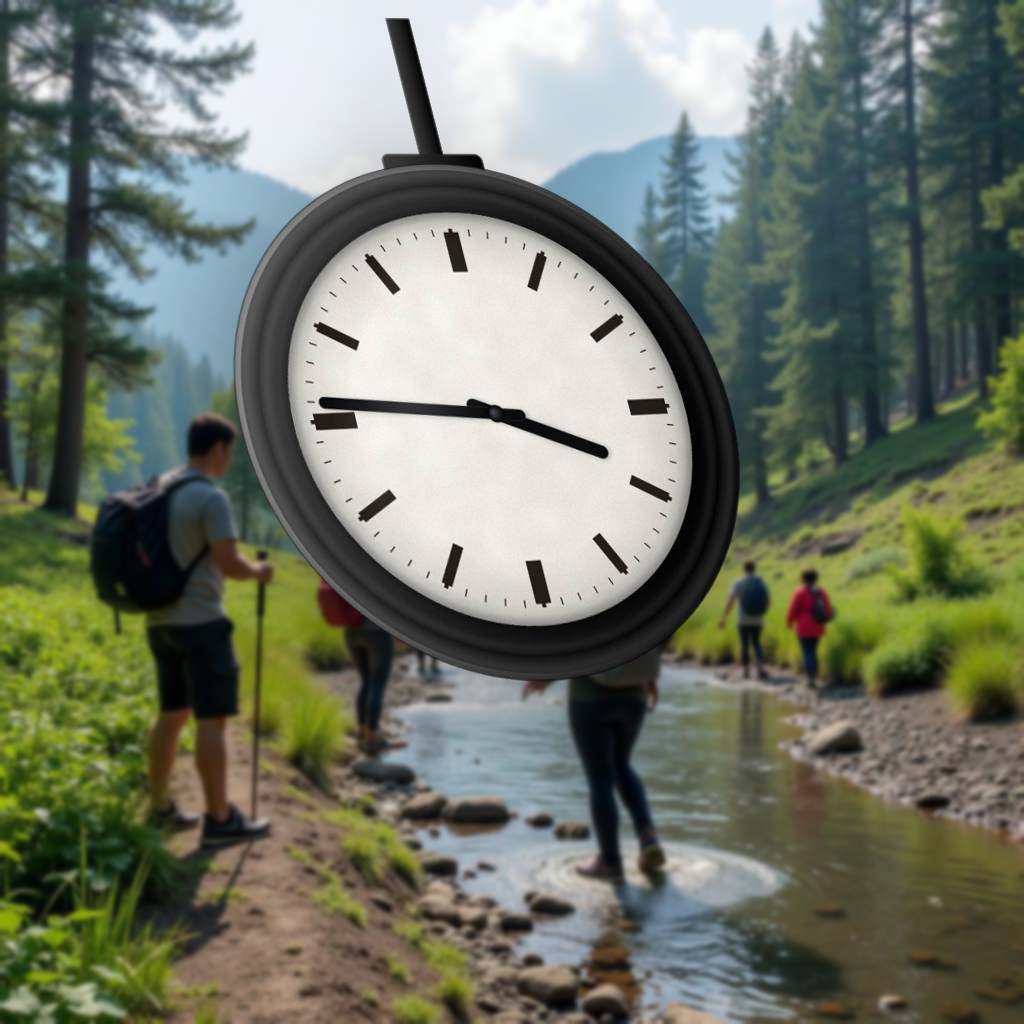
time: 3:46
